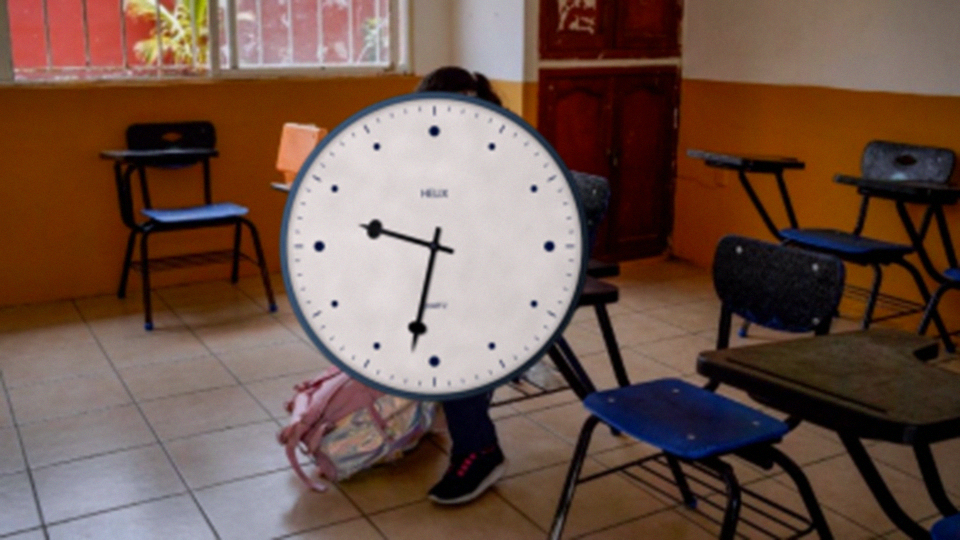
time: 9:32
